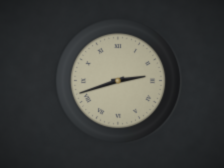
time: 2:42
